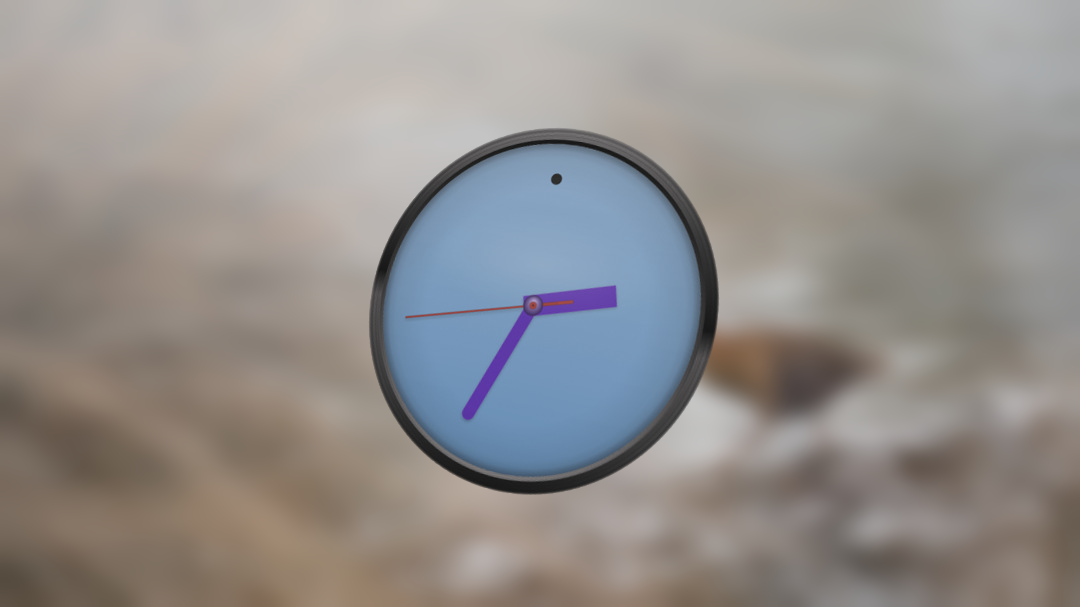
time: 2:33:43
